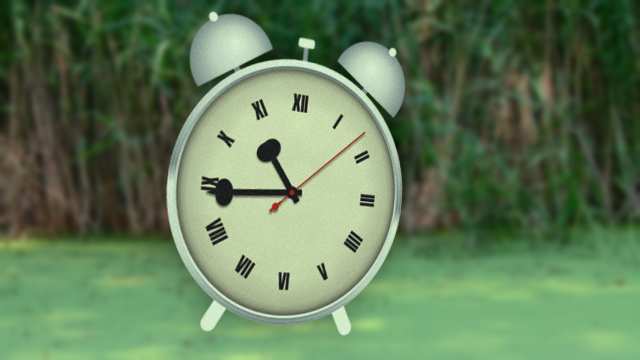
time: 10:44:08
